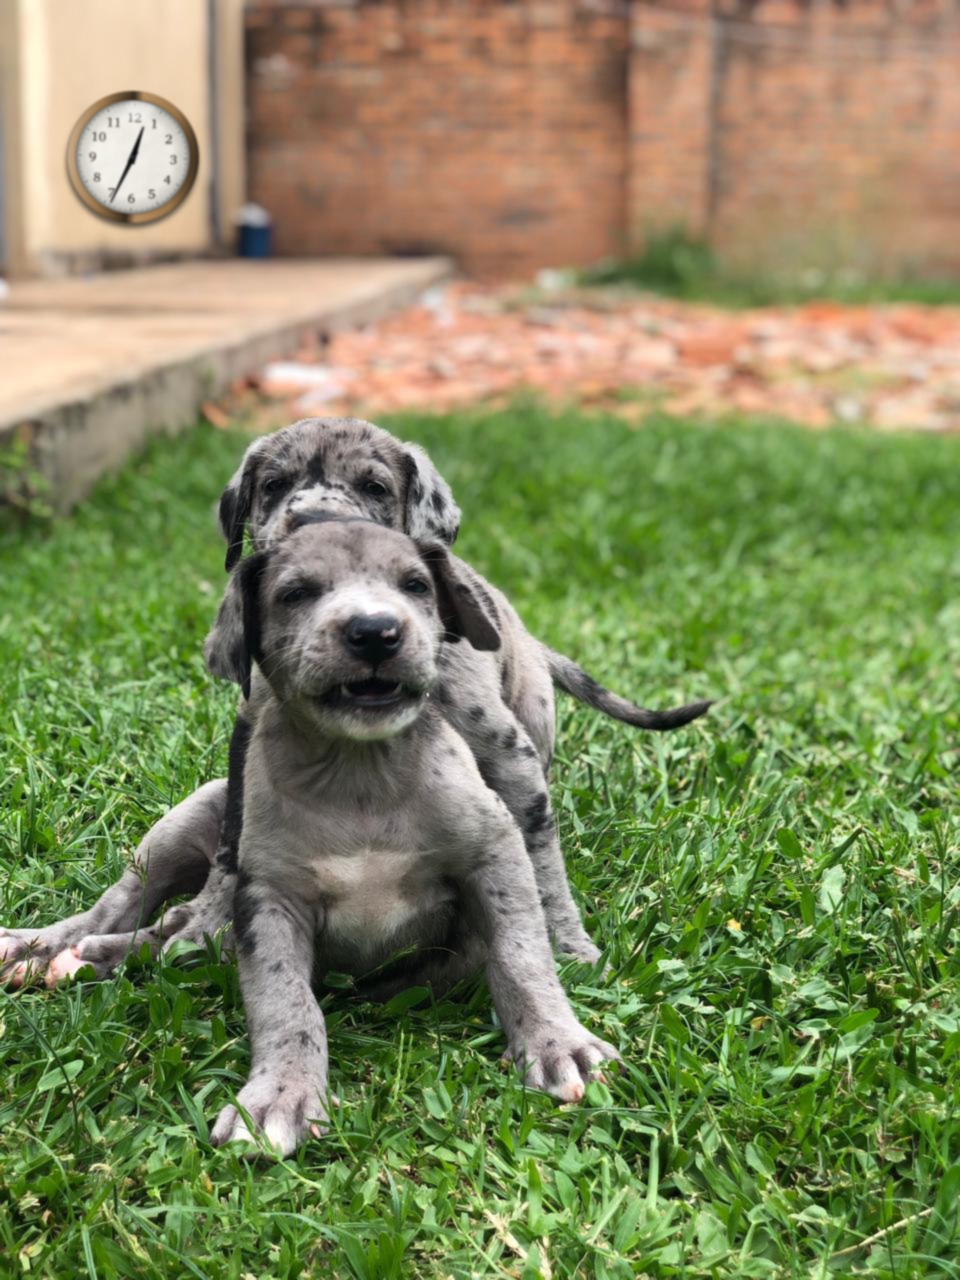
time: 12:34
